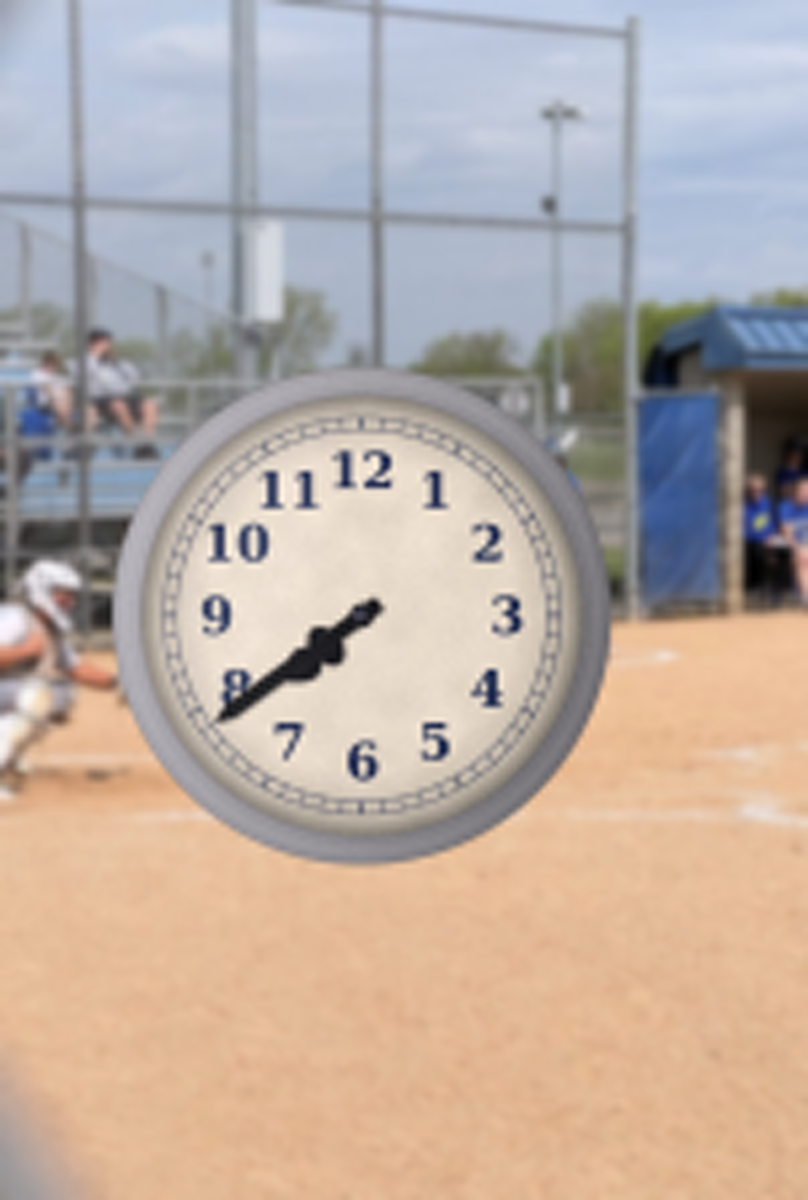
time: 7:39
